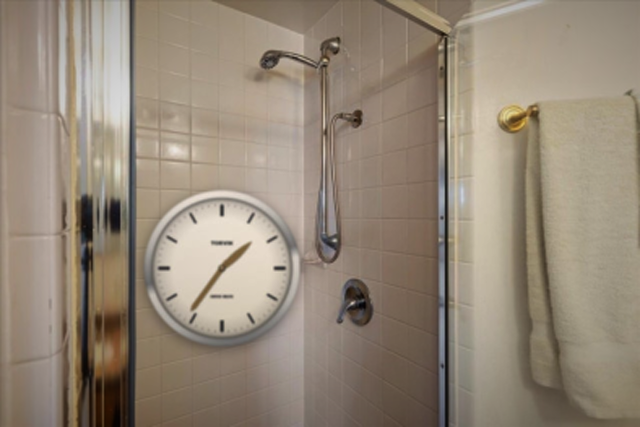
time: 1:36
